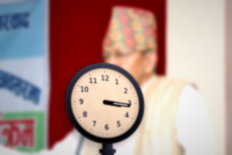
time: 3:16
